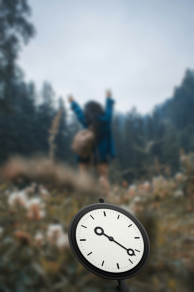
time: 10:22
